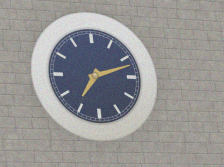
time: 7:12
